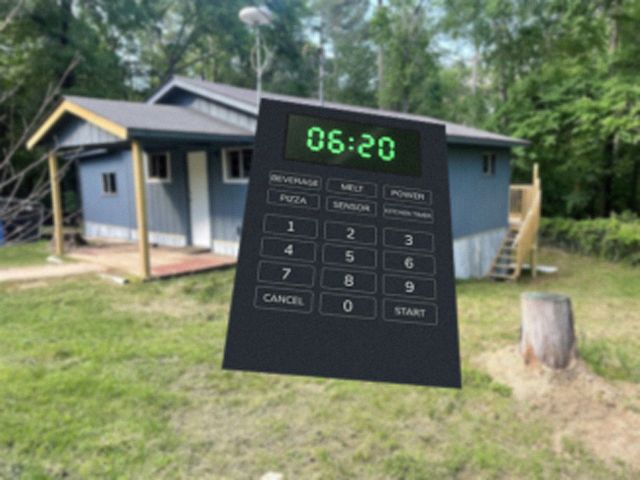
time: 6:20
